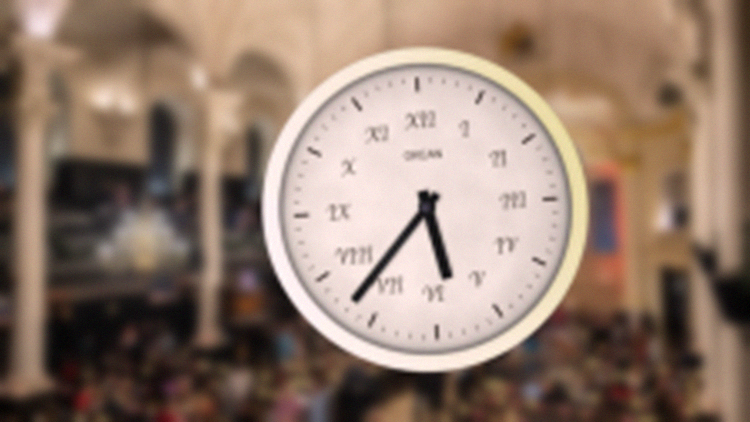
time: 5:37
